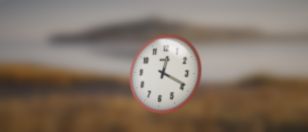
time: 12:19
